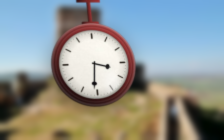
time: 3:31
